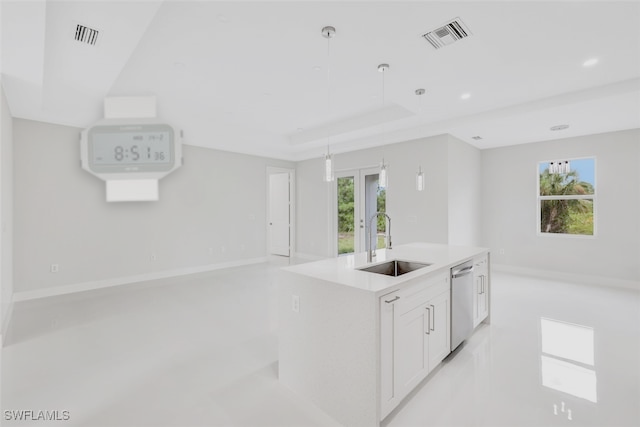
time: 8:51
